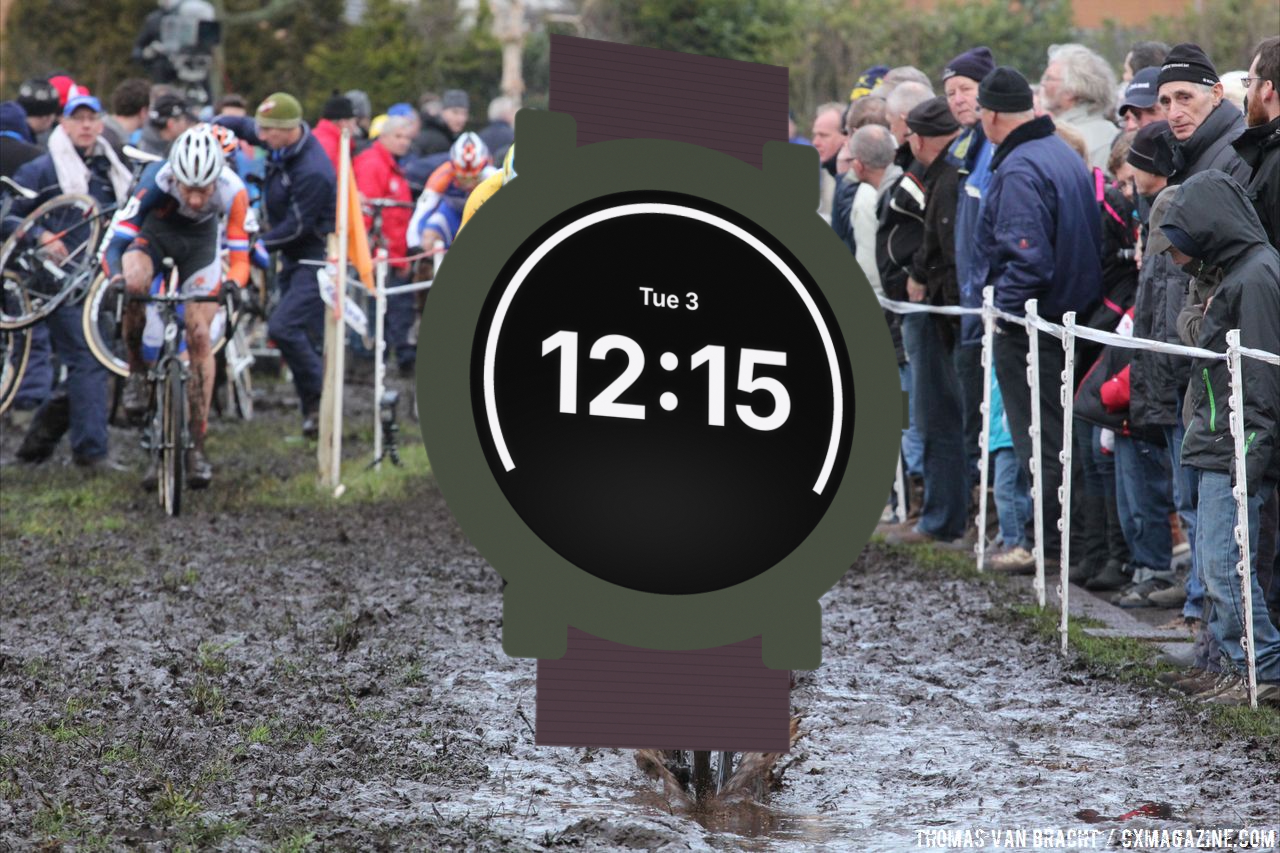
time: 12:15
